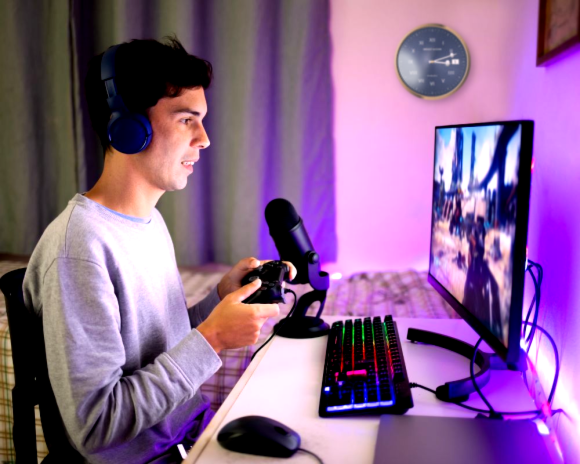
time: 3:12
